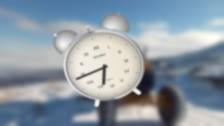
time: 6:44
